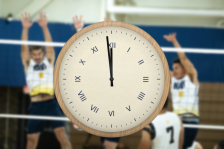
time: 11:59
